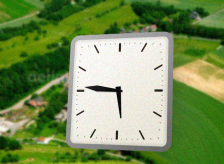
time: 5:46
